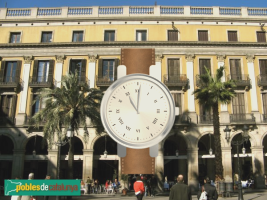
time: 11:01
